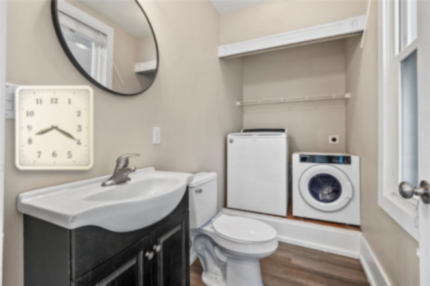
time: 8:20
